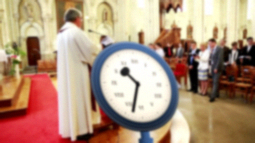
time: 10:33
